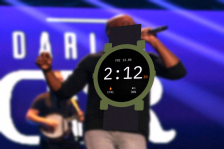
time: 2:12
